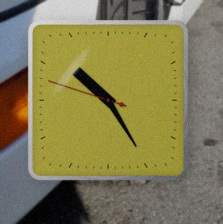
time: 10:24:48
